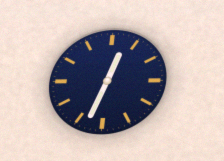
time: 12:33
